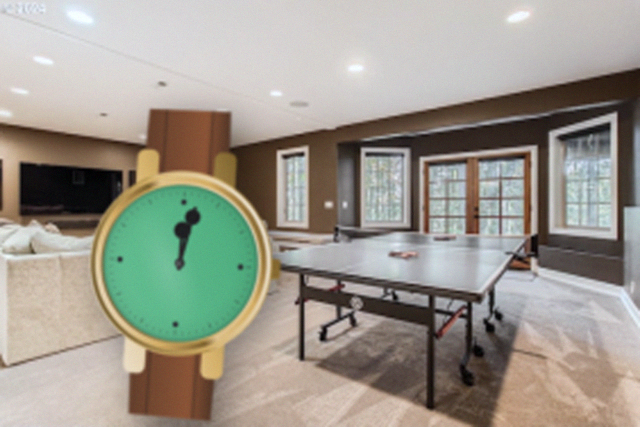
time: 12:02
